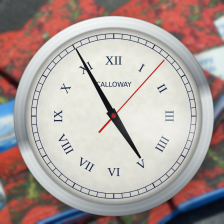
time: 4:55:07
